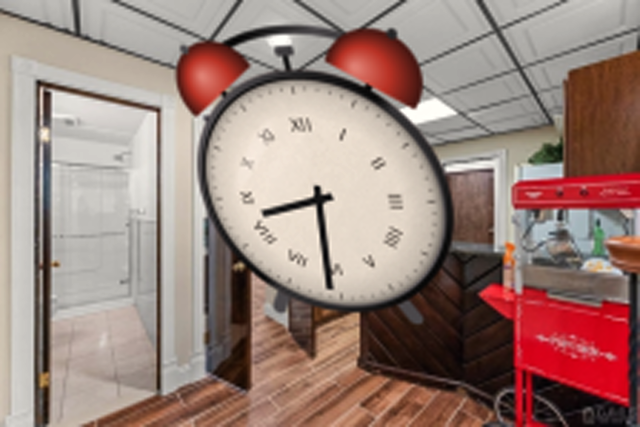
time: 8:31
